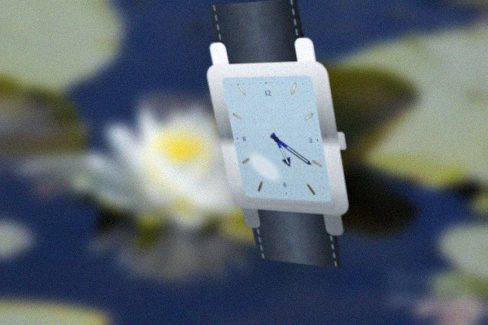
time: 5:21
